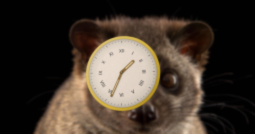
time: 1:34
